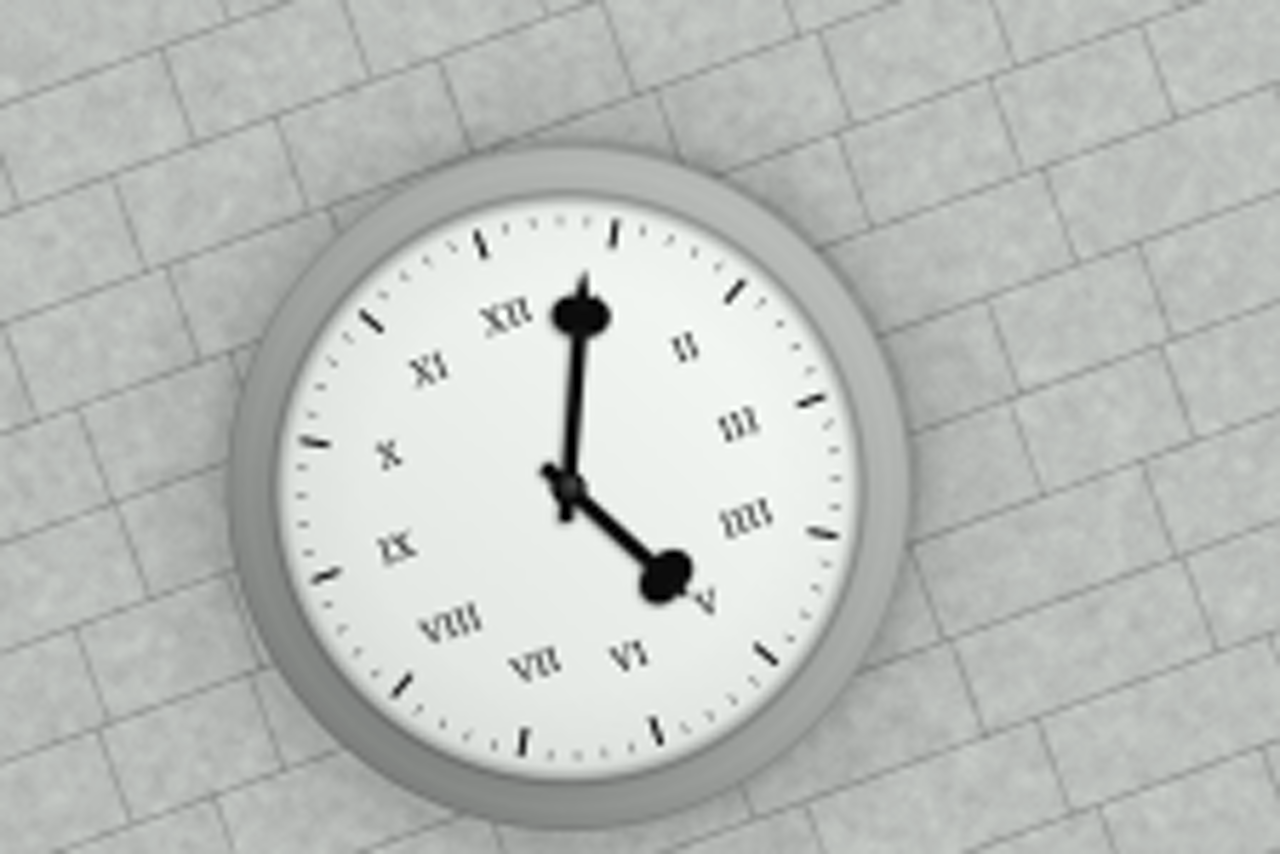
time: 5:04
